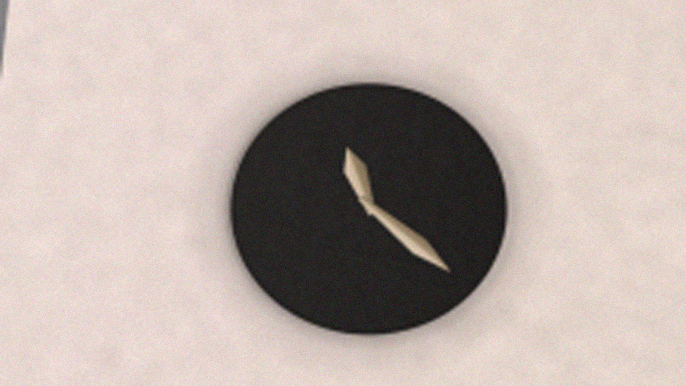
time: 11:22
